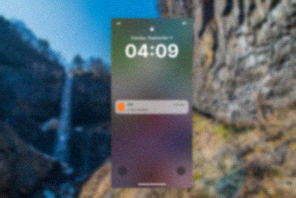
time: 4:09
